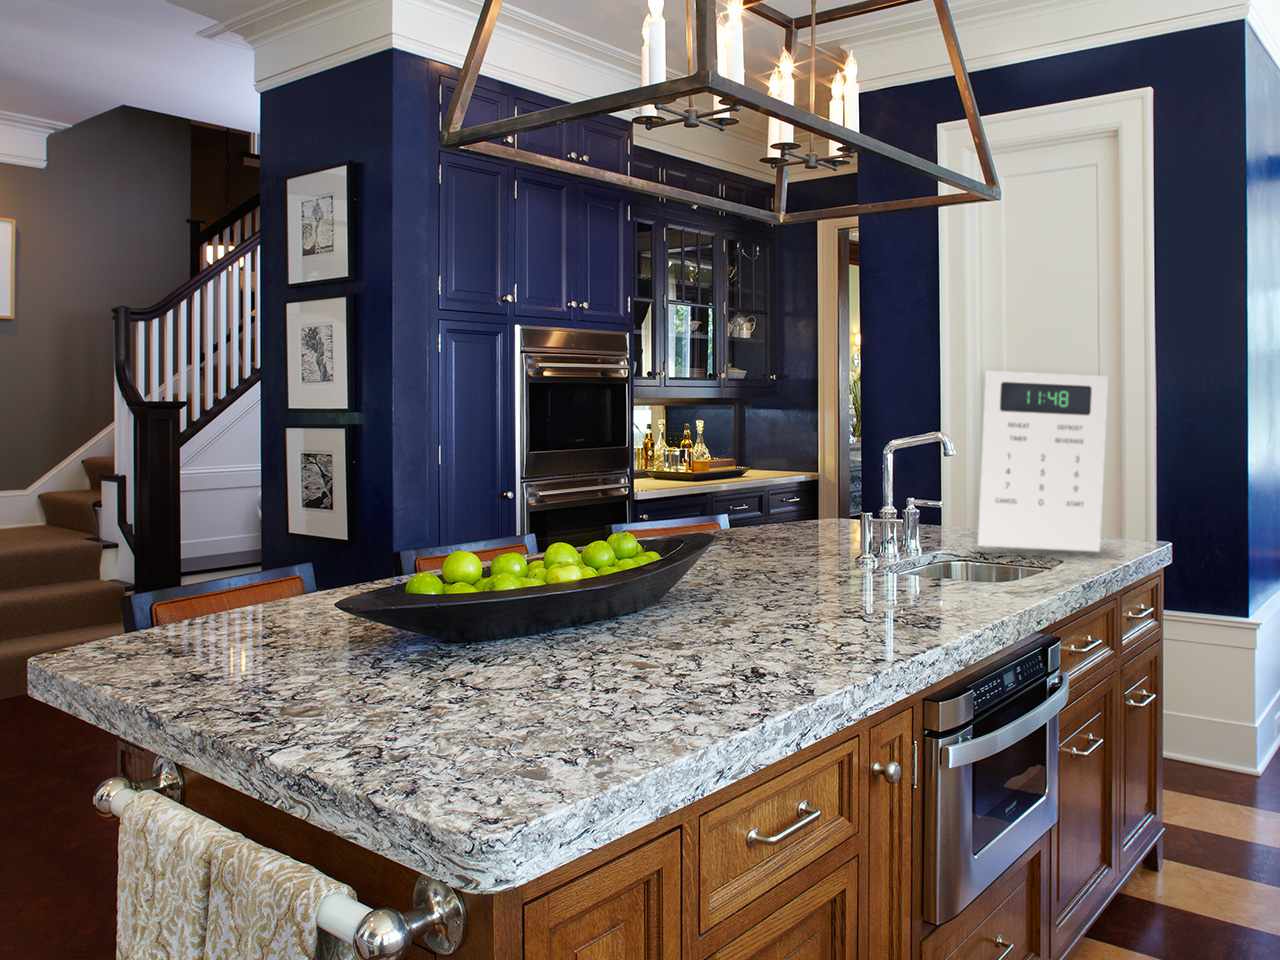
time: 11:48
